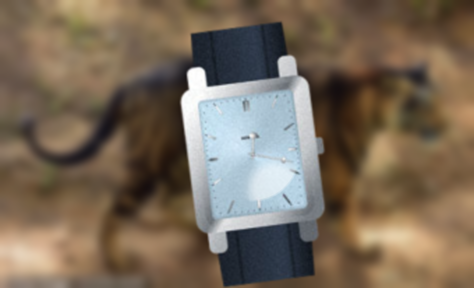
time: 12:18
